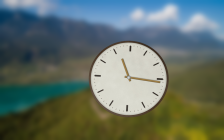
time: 11:16
